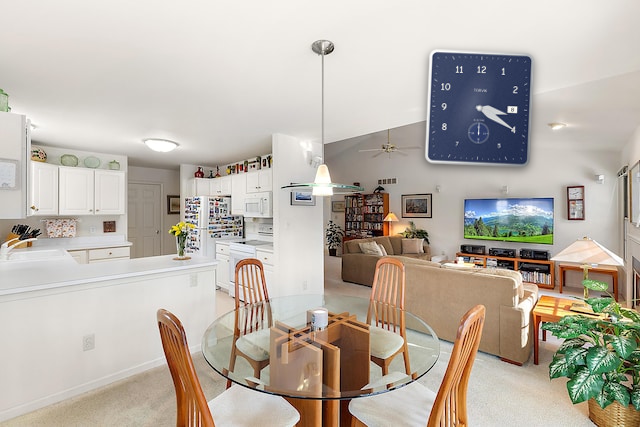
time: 3:20
